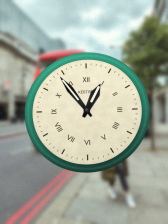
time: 12:54
